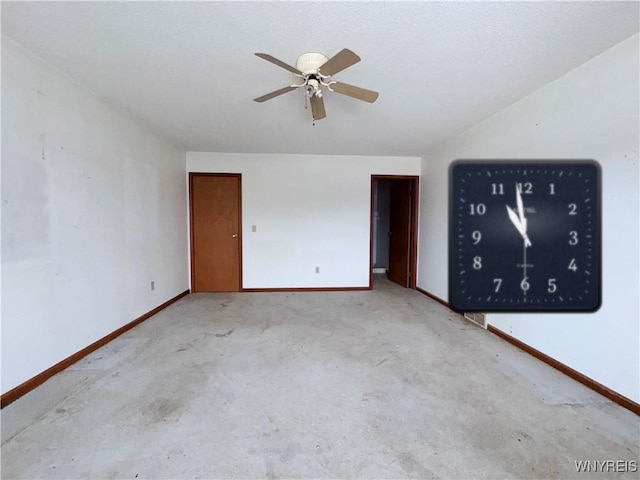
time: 10:58:30
